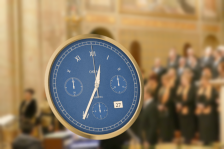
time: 12:35
